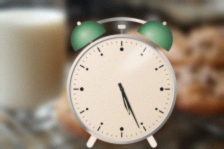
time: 5:26
